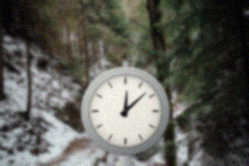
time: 12:08
